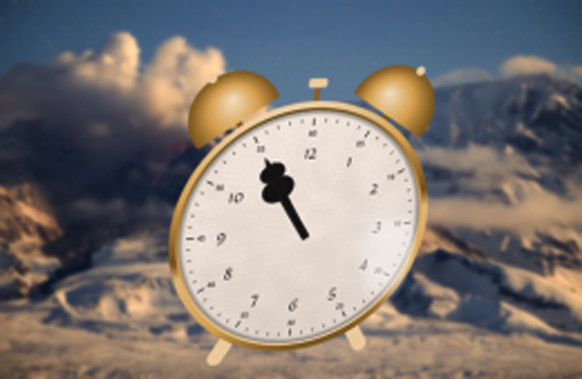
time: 10:55
